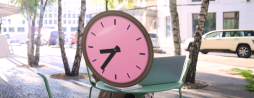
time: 8:36
